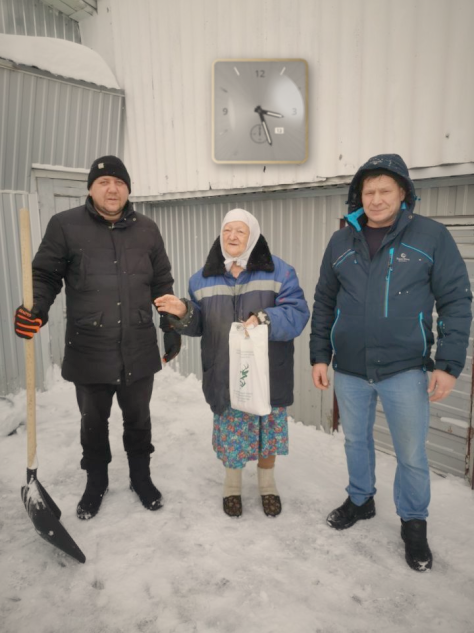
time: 3:27
